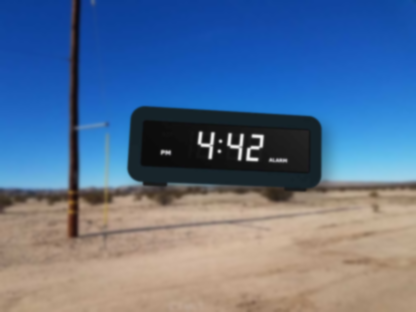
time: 4:42
